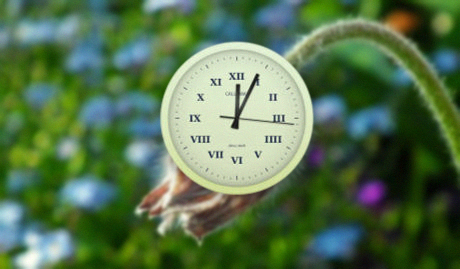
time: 12:04:16
